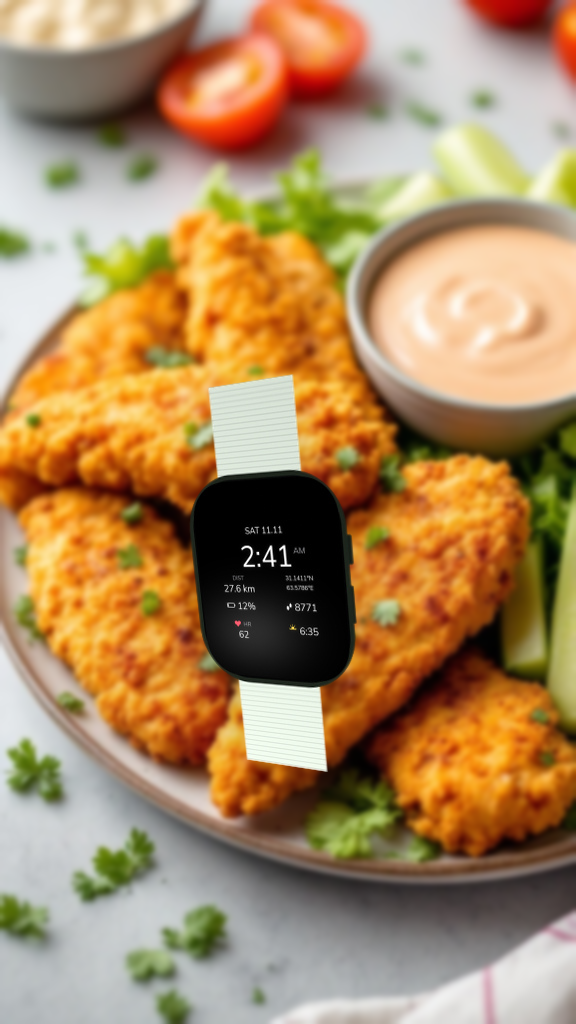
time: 2:41
